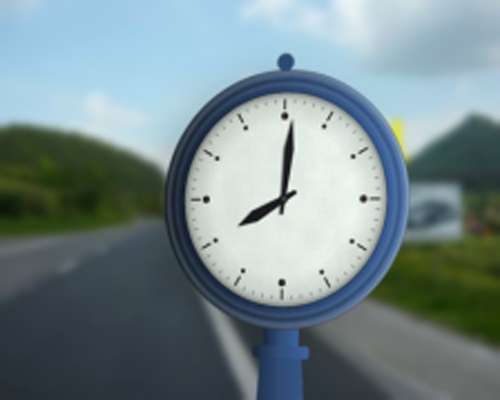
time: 8:01
